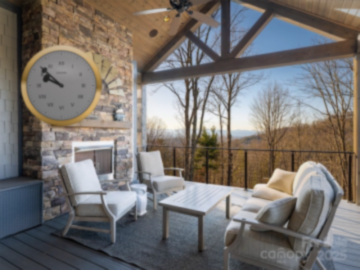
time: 9:52
